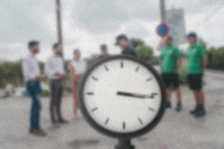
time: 3:16
